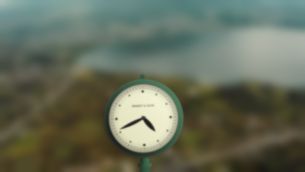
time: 4:41
